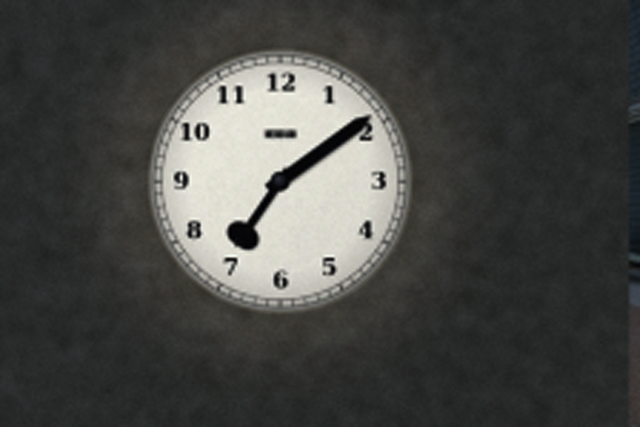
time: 7:09
